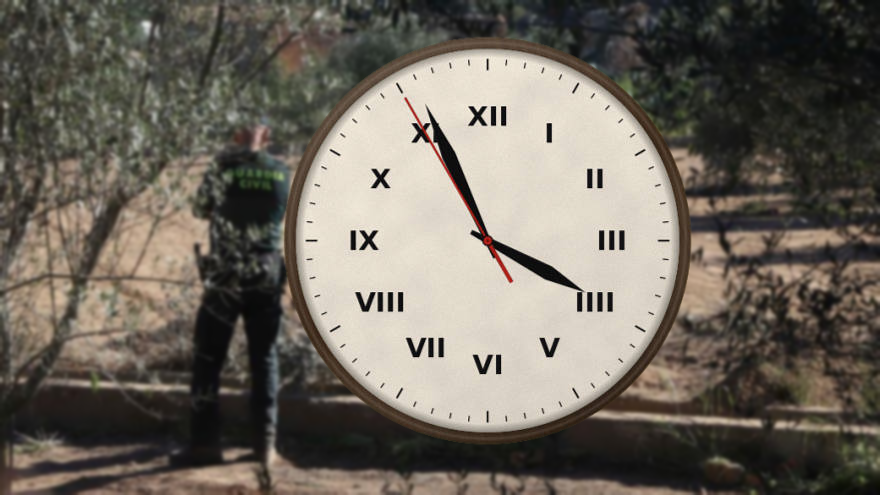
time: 3:55:55
